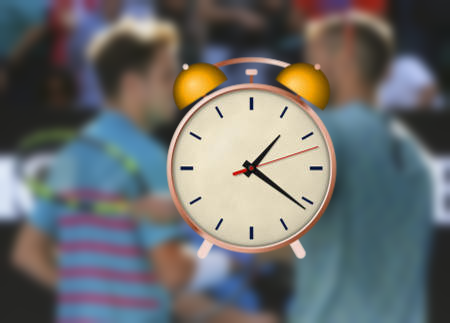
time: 1:21:12
